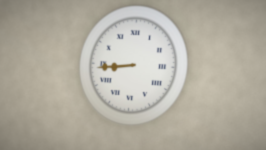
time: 8:44
